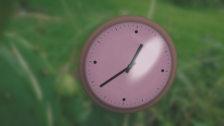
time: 12:38
